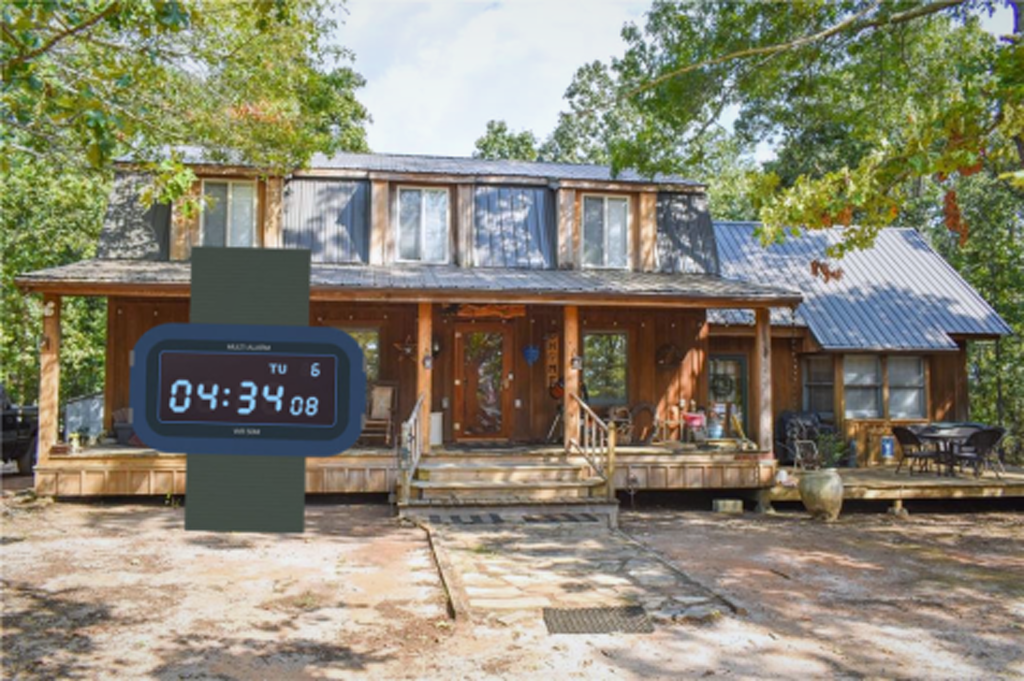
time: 4:34:08
